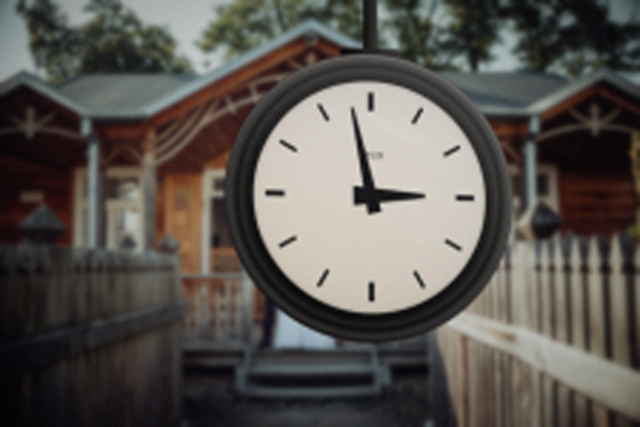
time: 2:58
